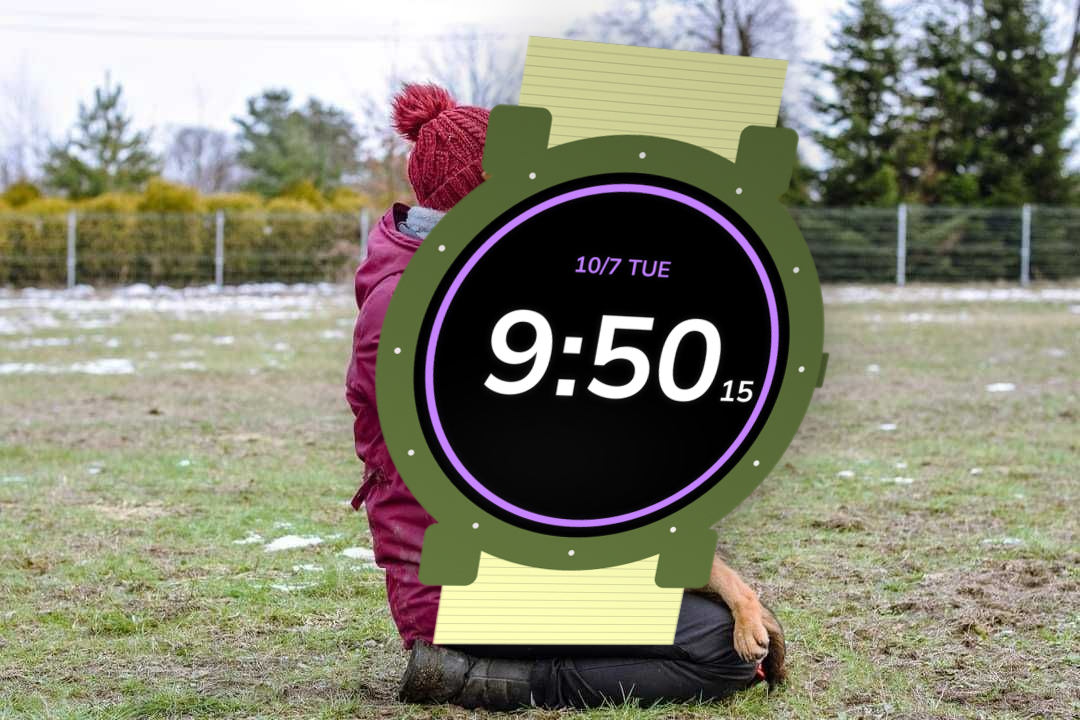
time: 9:50:15
